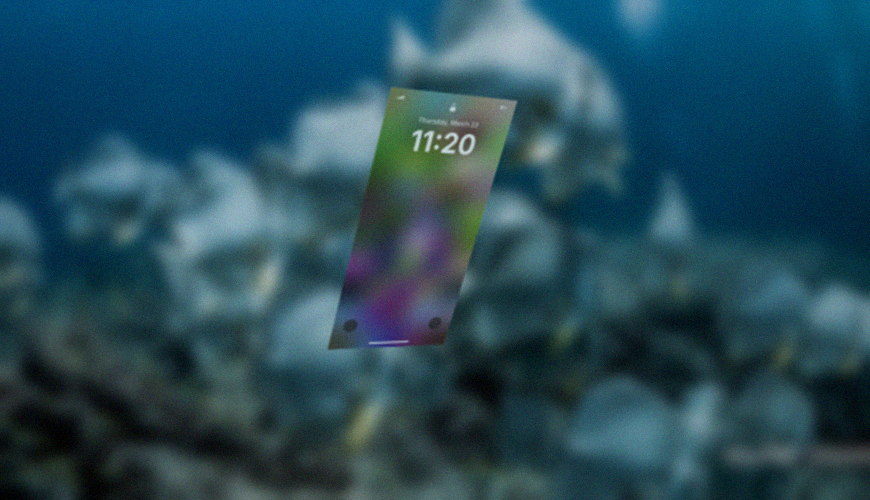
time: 11:20
